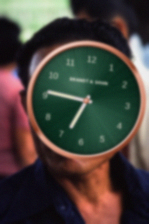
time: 6:46
